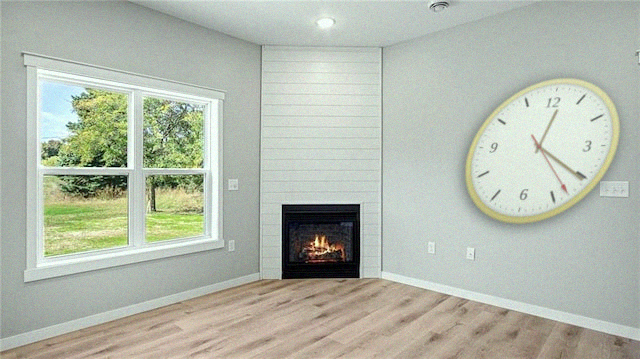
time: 12:20:23
